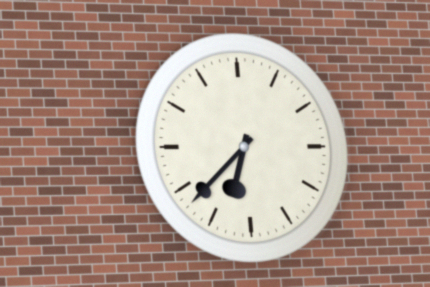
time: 6:38
